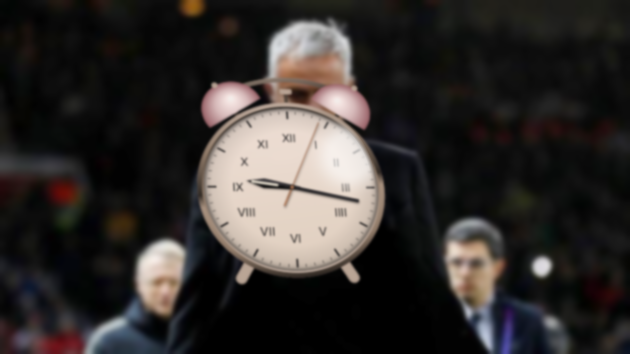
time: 9:17:04
